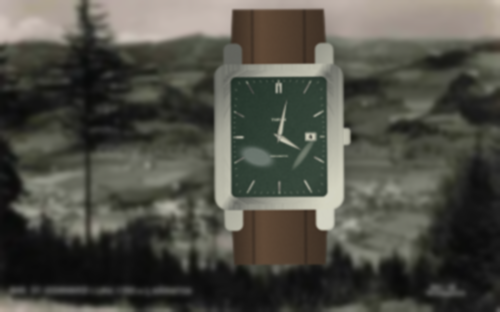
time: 4:02
